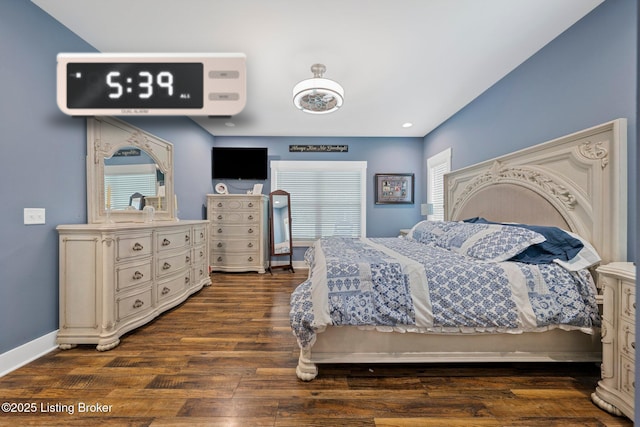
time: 5:39
